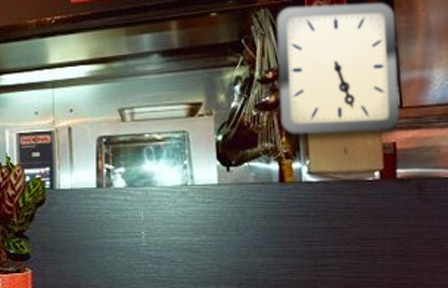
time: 5:27
